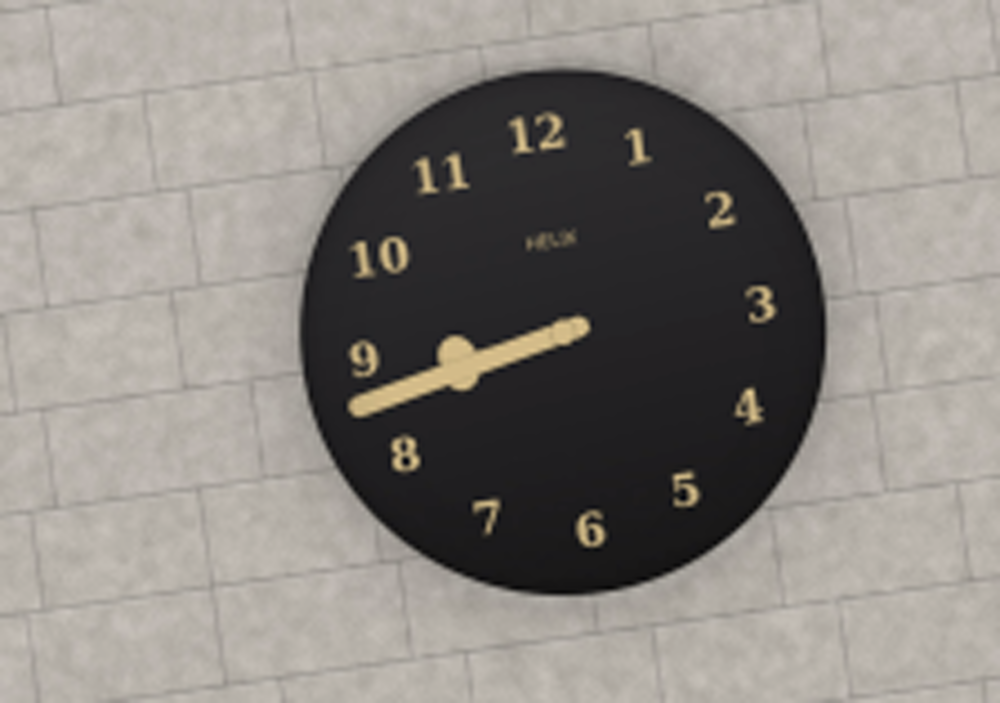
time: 8:43
